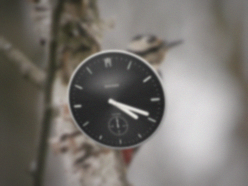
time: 4:19
